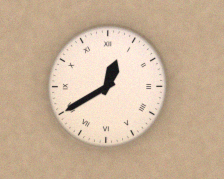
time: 12:40
